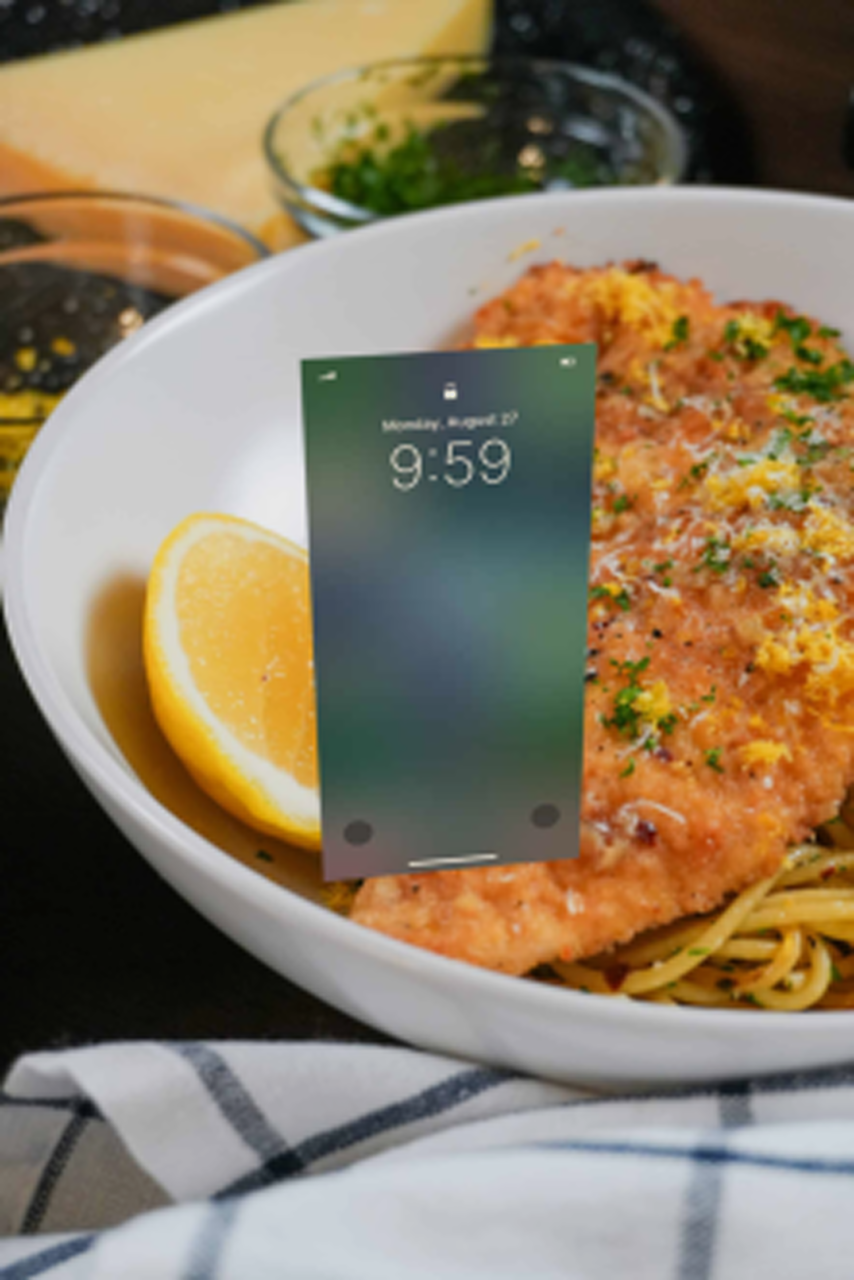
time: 9:59
